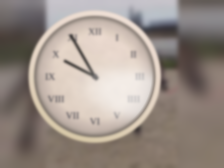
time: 9:55
